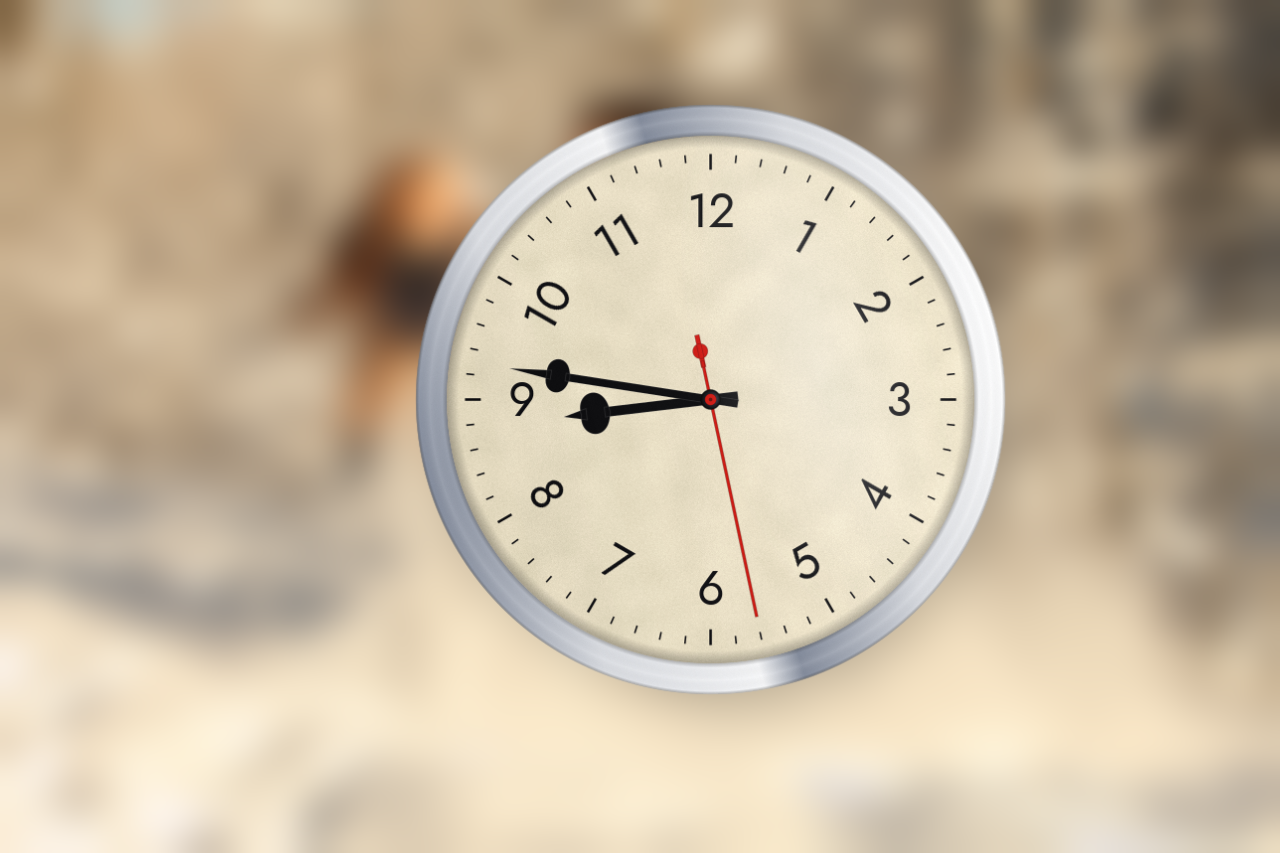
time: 8:46:28
